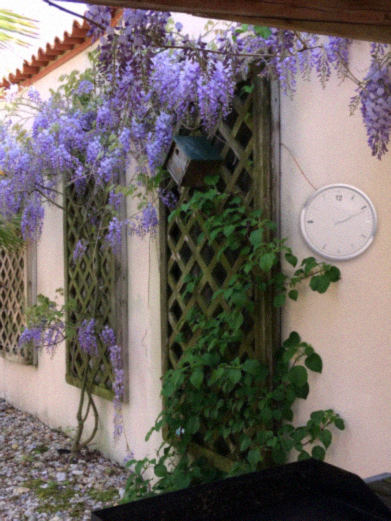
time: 2:11
